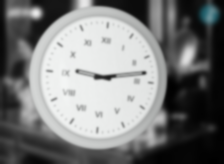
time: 9:13
